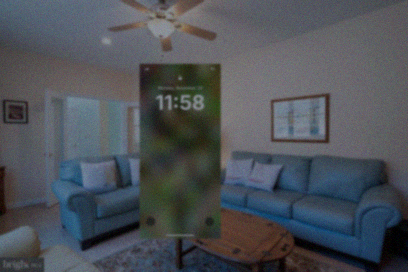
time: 11:58
